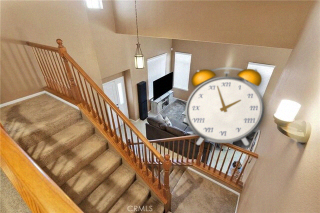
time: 1:57
